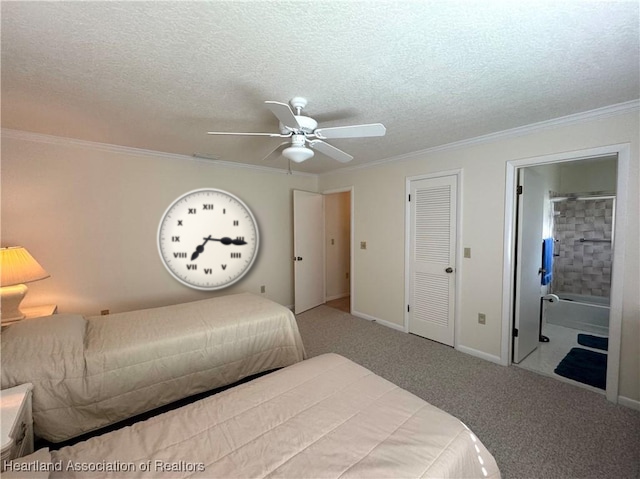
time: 7:16
